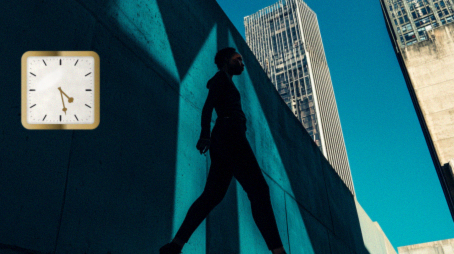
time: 4:28
